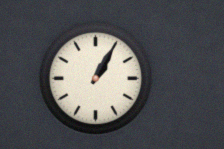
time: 1:05
